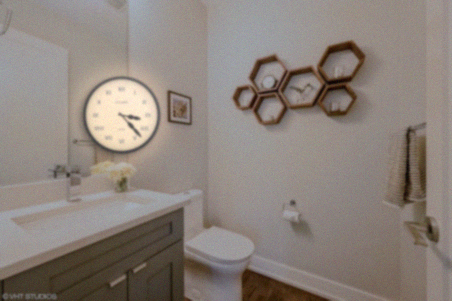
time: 3:23
